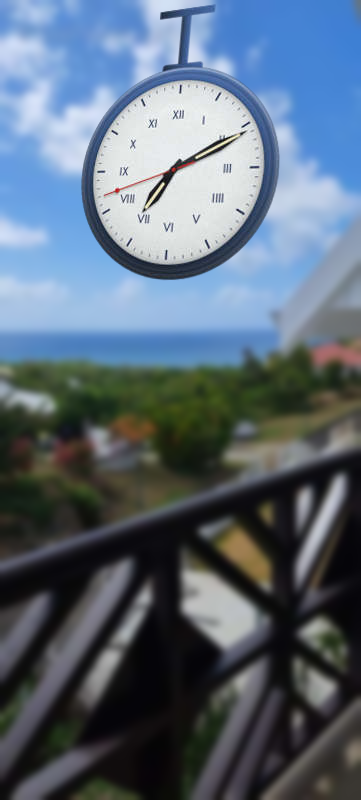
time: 7:10:42
